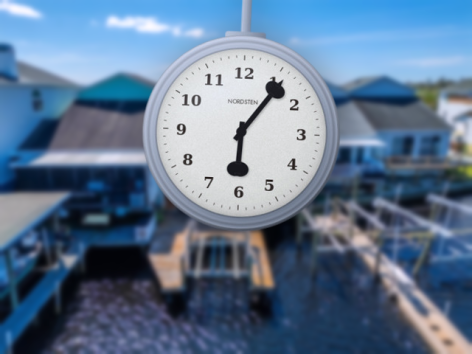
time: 6:06
